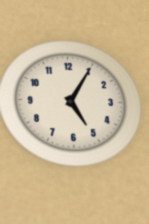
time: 5:05
